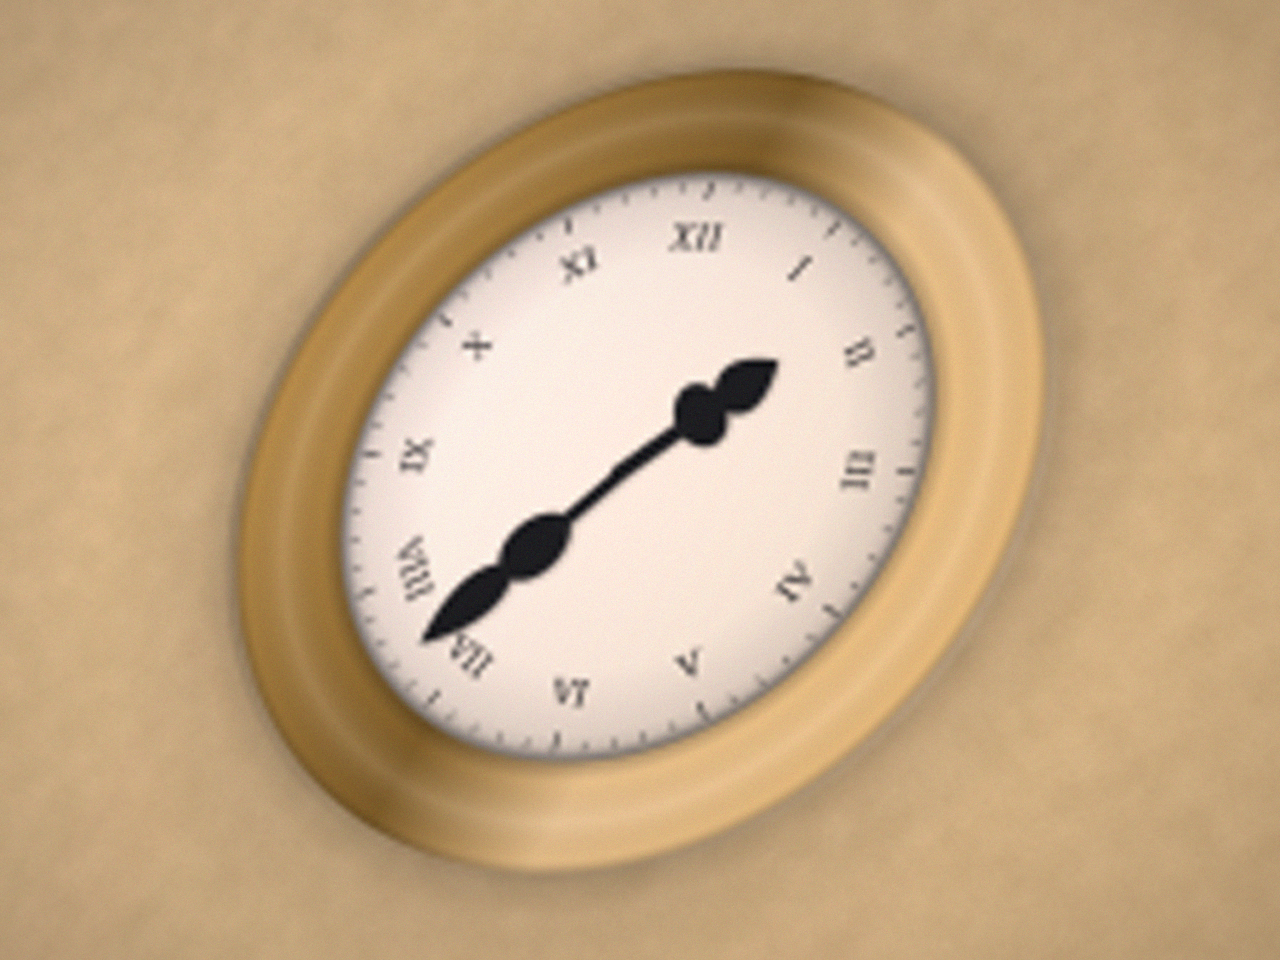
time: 1:37
